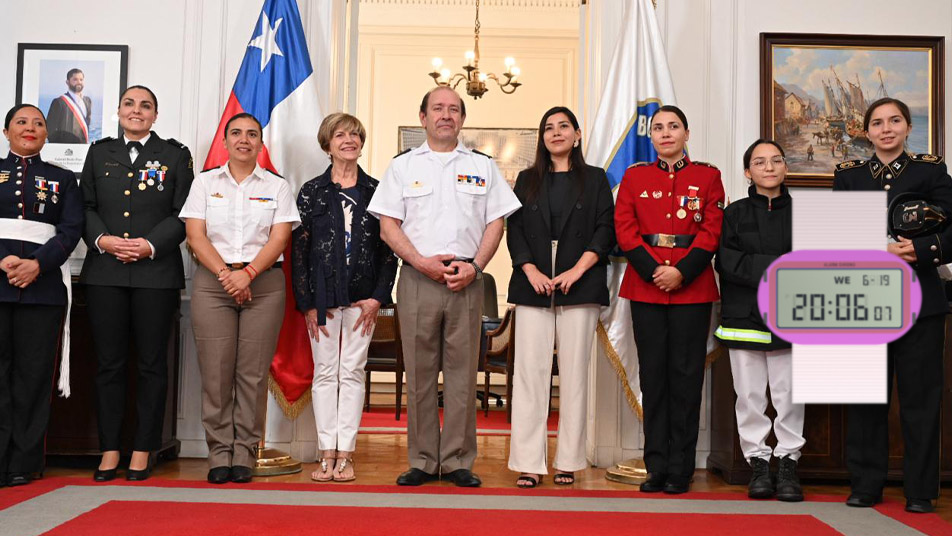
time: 20:06:07
